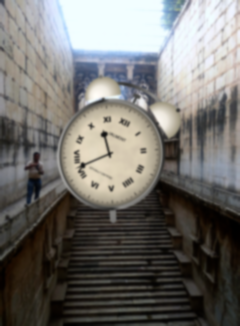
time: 10:37
